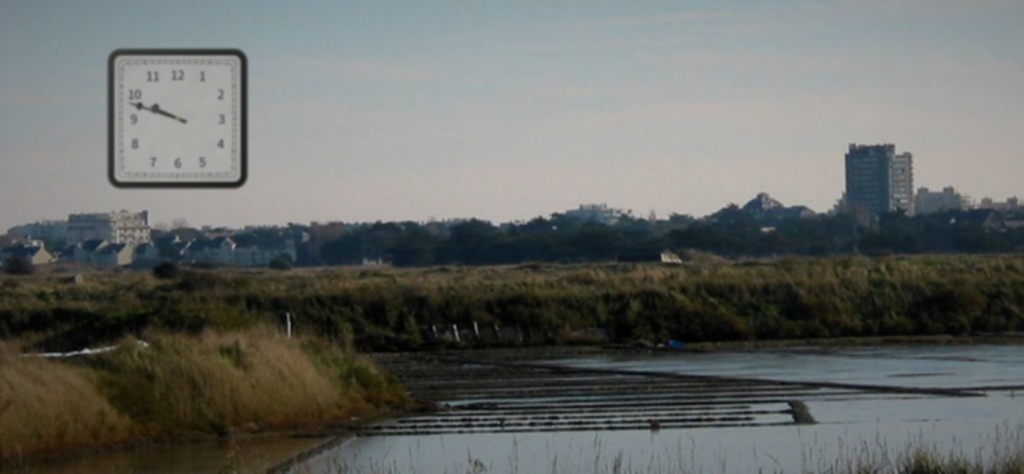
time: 9:48
